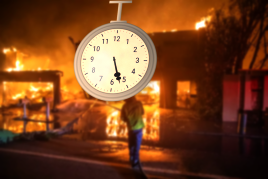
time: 5:27
